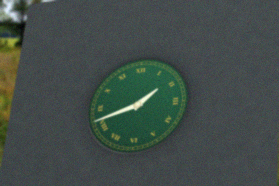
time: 1:42
